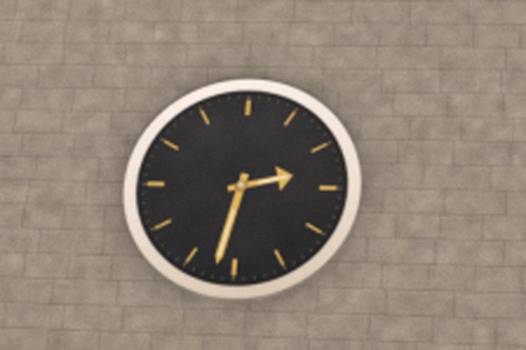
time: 2:32
